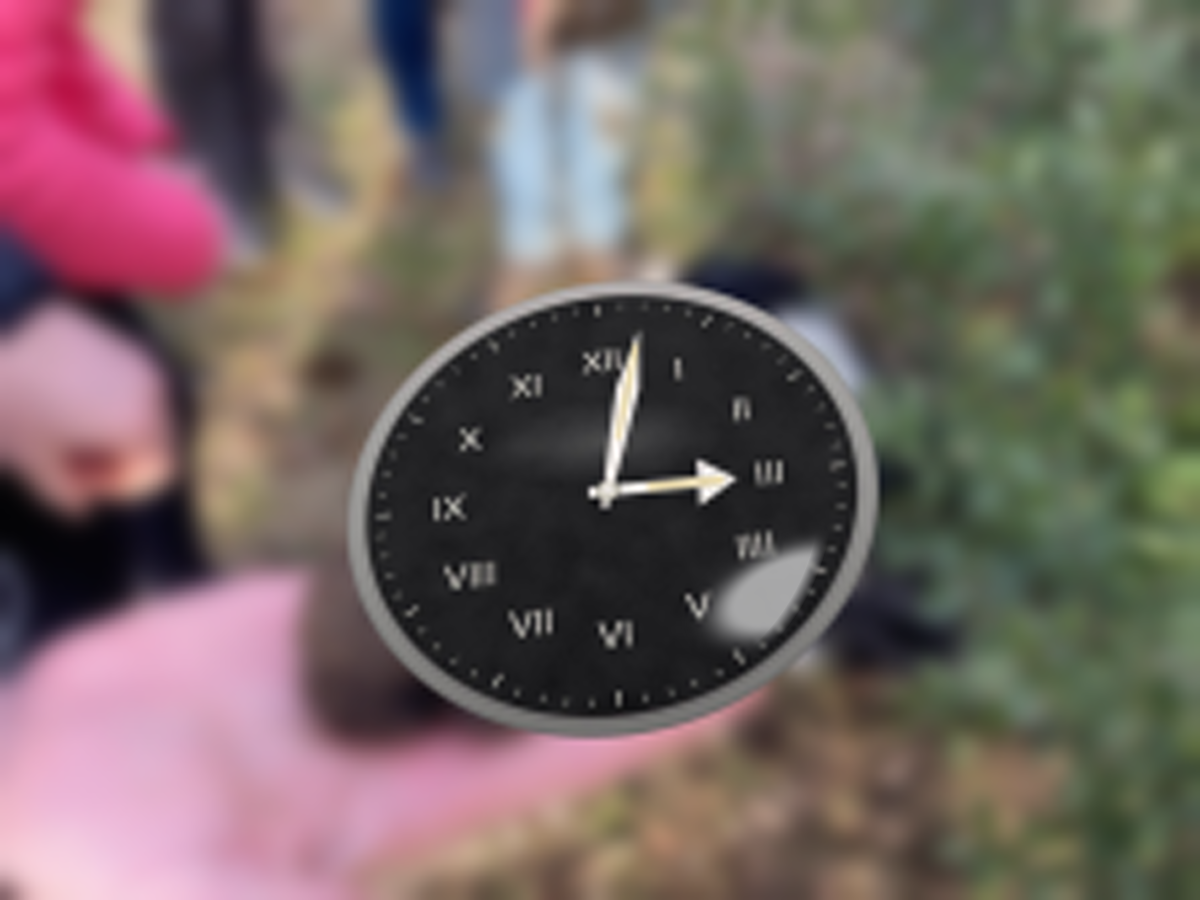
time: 3:02
